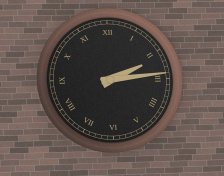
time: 2:14
